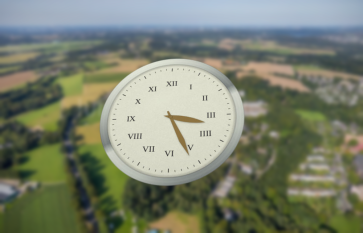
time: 3:26
